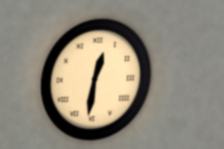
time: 12:31
